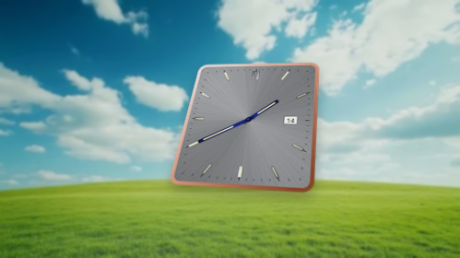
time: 1:40
